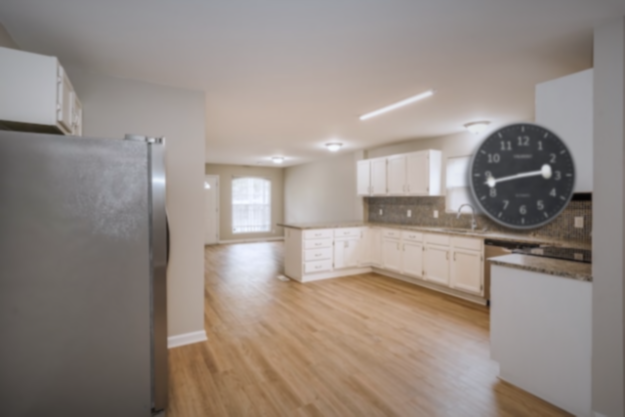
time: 2:43
